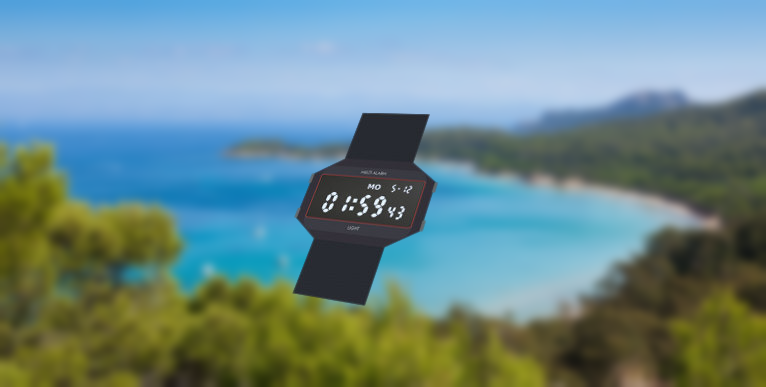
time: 1:59:43
